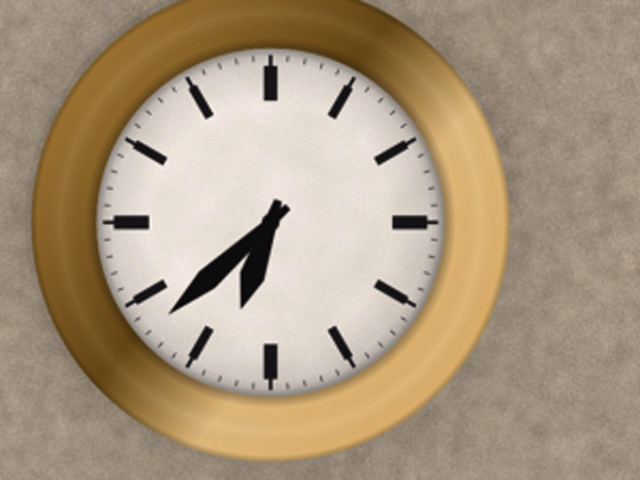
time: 6:38
